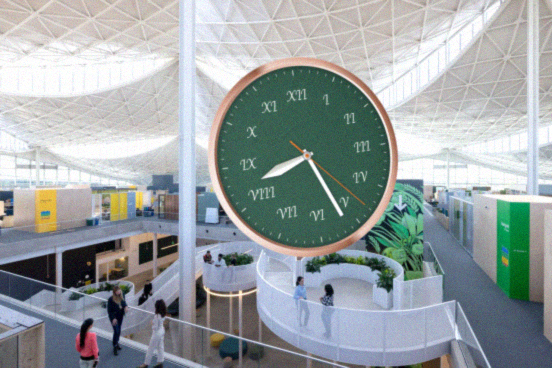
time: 8:26:23
